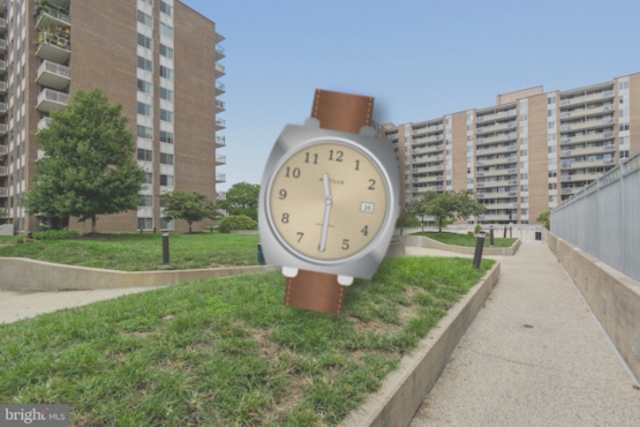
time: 11:30
